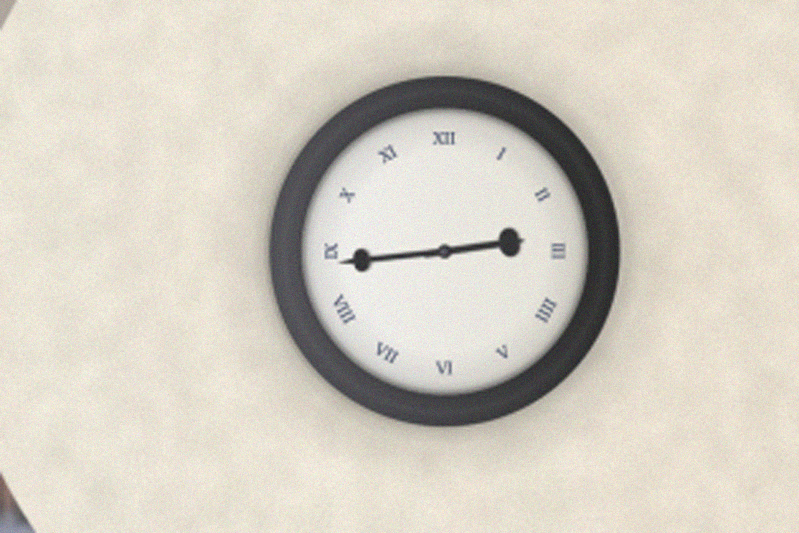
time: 2:44
